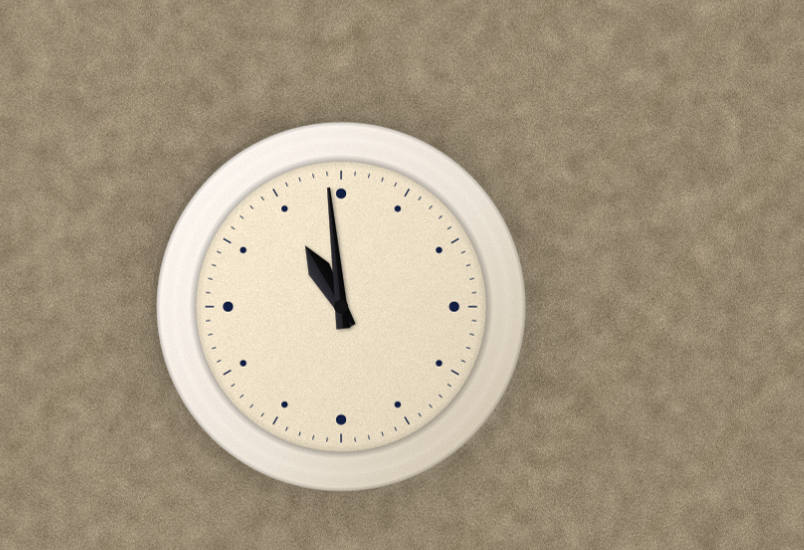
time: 10:59
